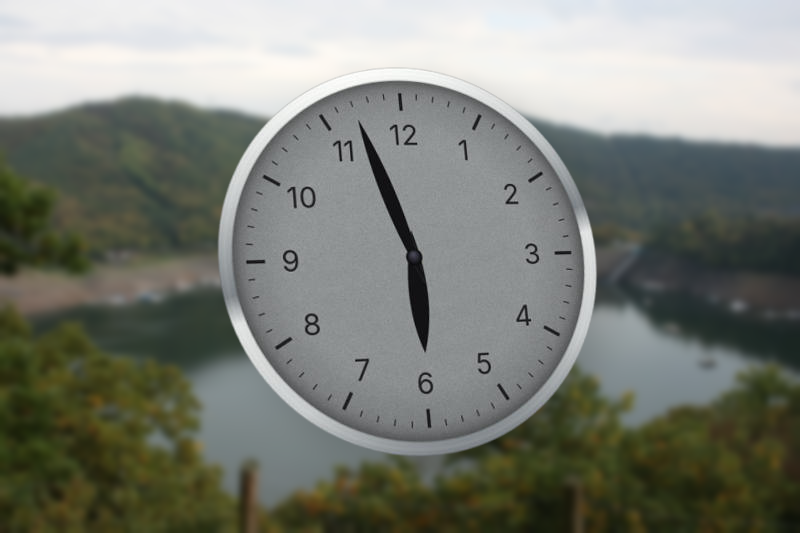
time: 5:57
